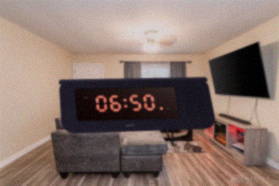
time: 6:50
